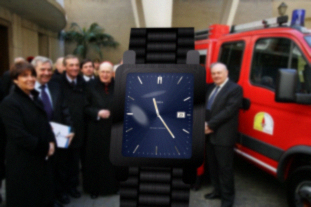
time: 11:24
